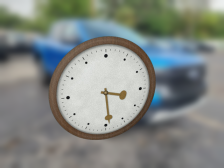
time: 3:29
